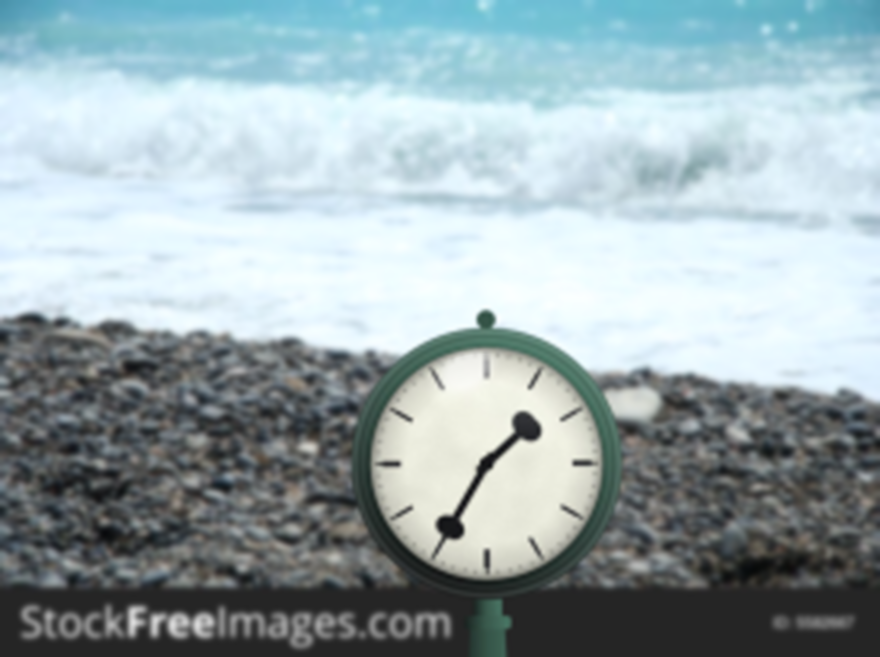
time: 1:35
